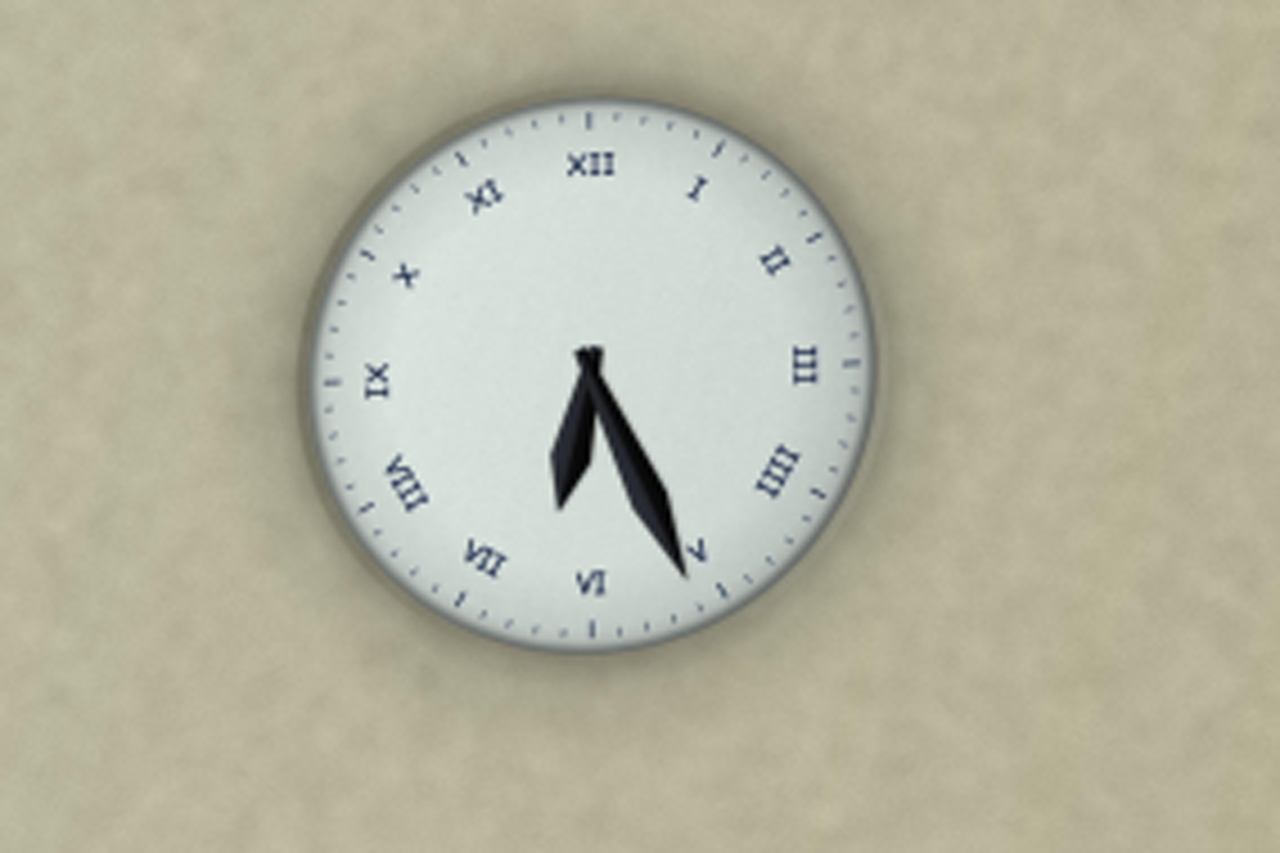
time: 6:26
